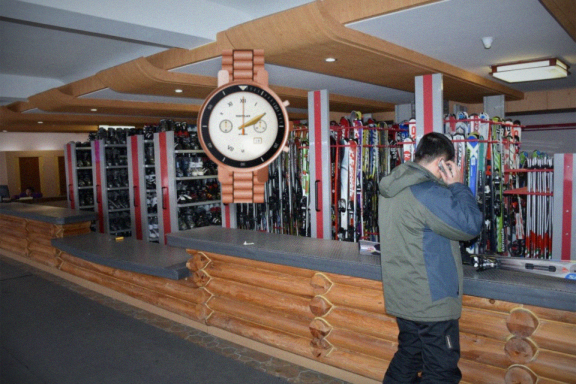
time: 2:10
